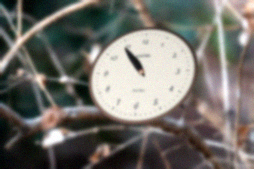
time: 10:54
